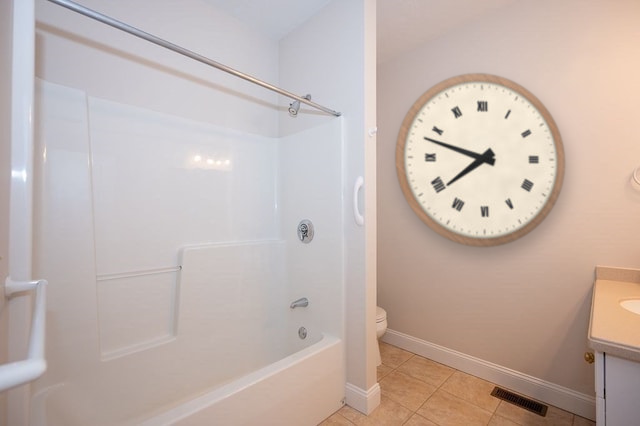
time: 7:48
